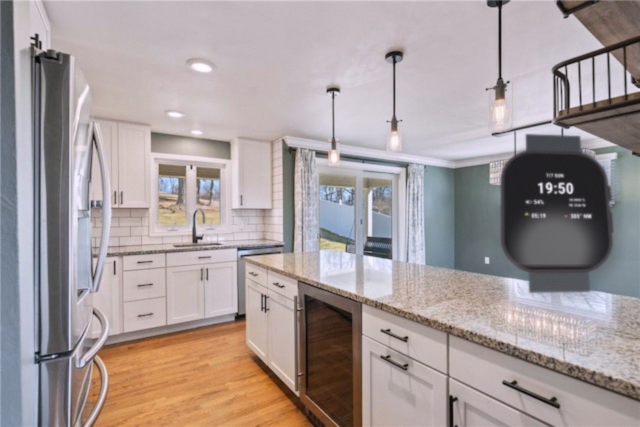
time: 19:50
